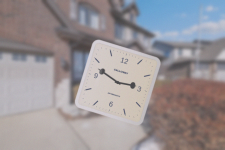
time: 2:48
